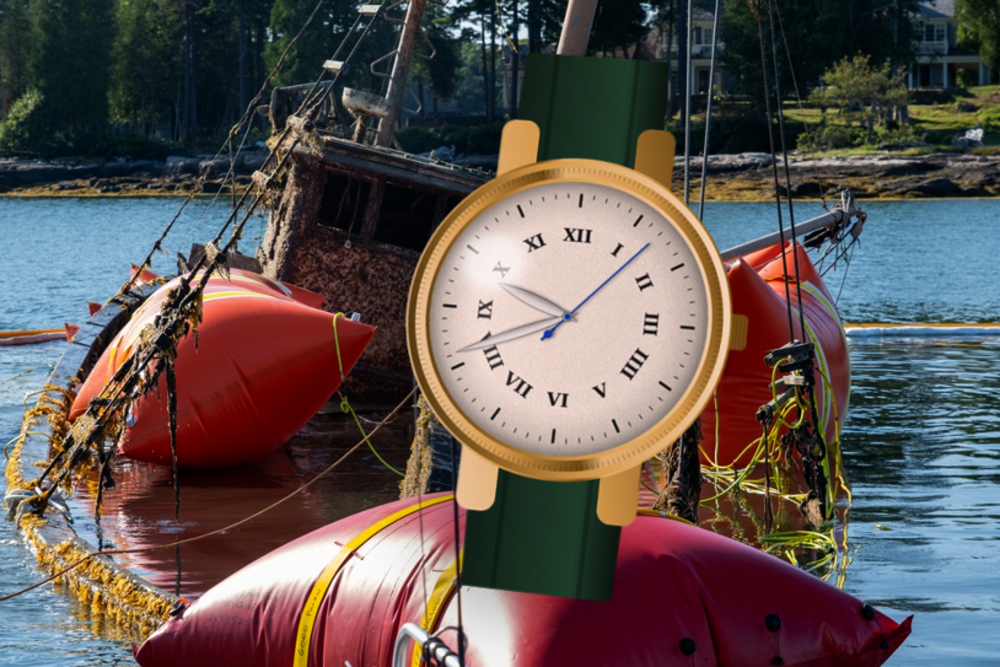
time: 9:41:07
